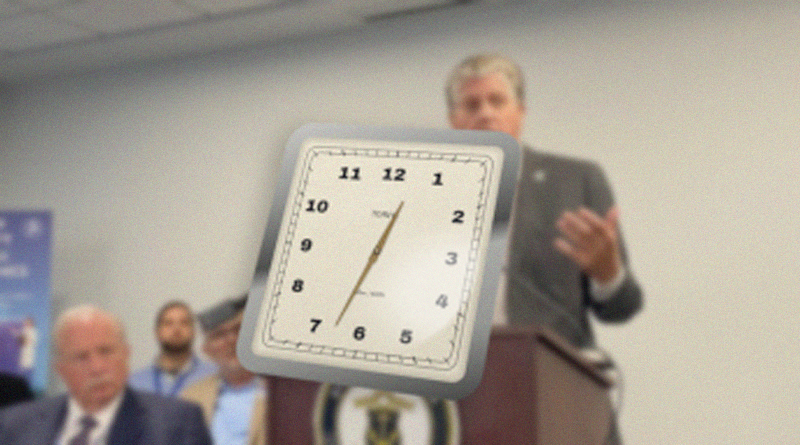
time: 12:33
